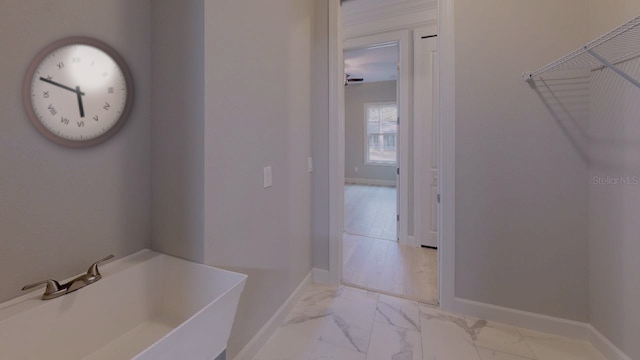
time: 5:49
